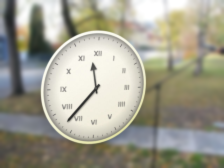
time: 11:37
